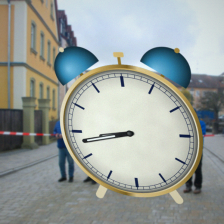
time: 8:43
